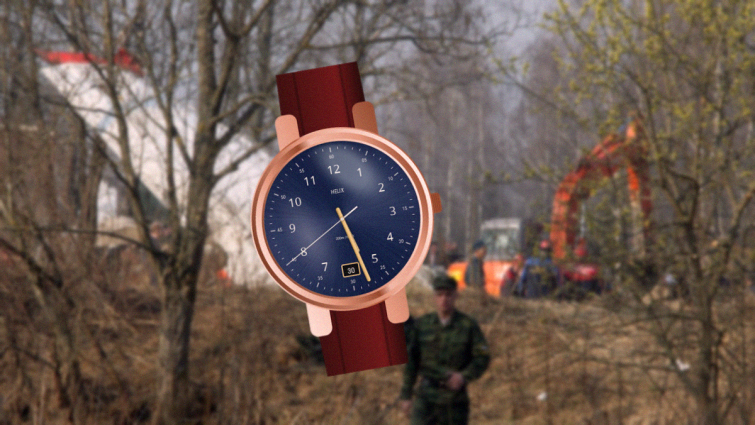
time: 5:27:40
